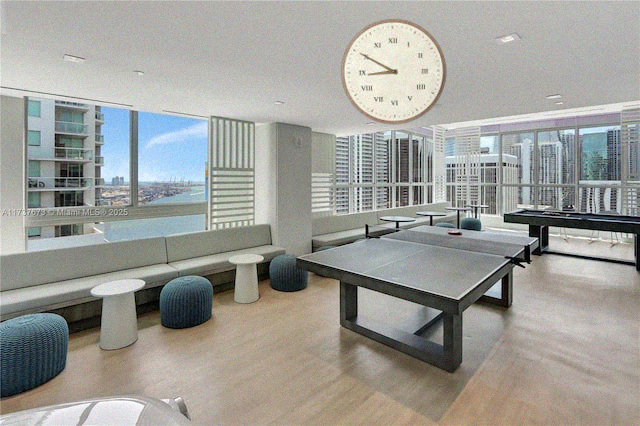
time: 8:50
